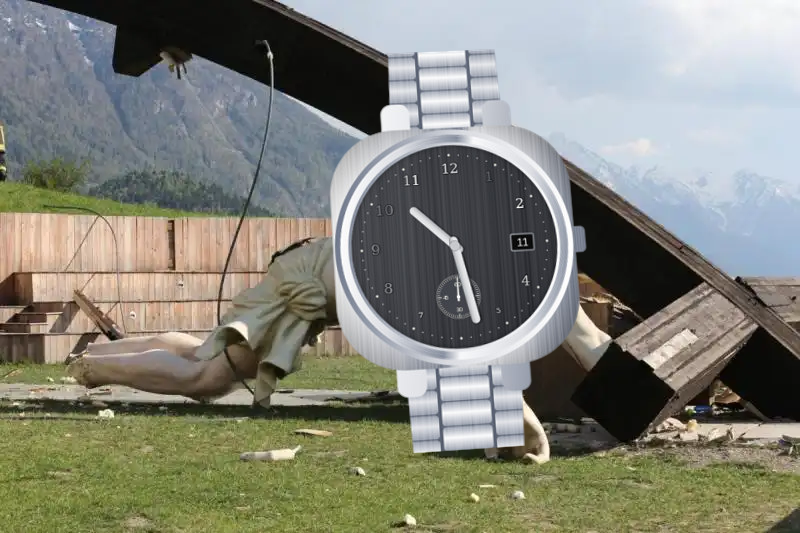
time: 10:28
